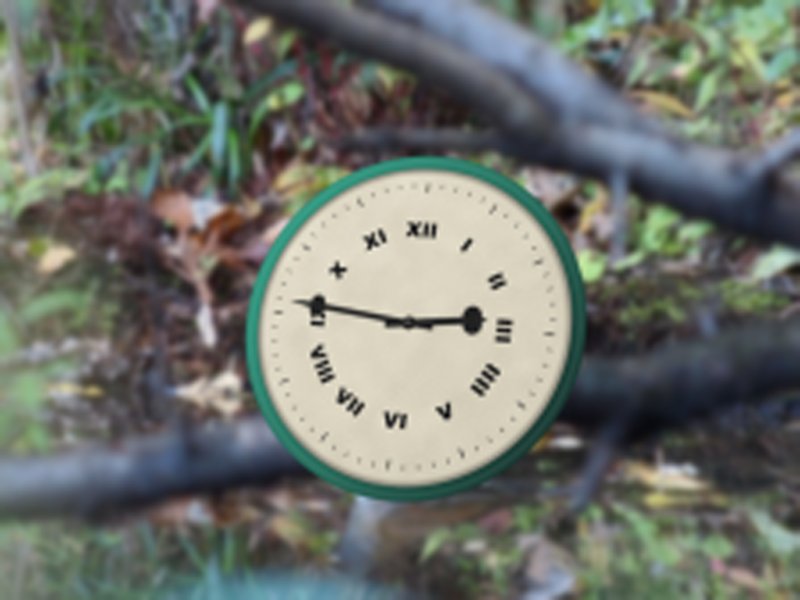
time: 2:46
